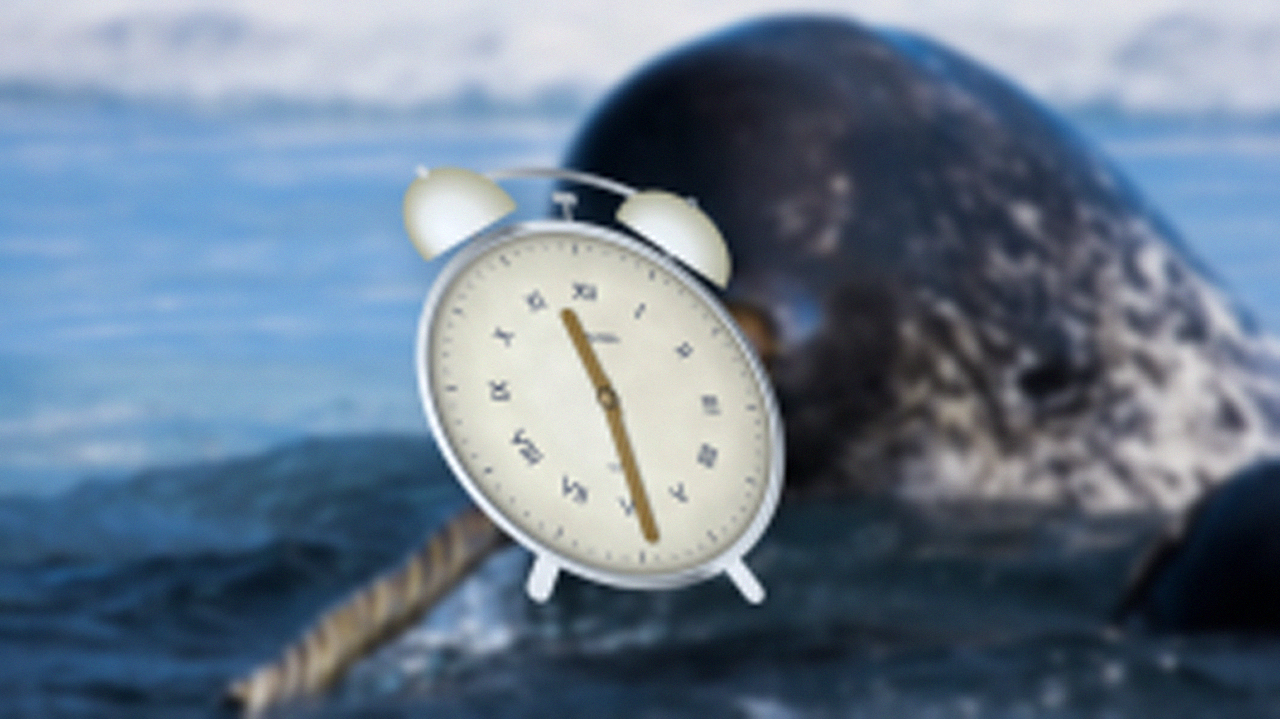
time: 11:29
